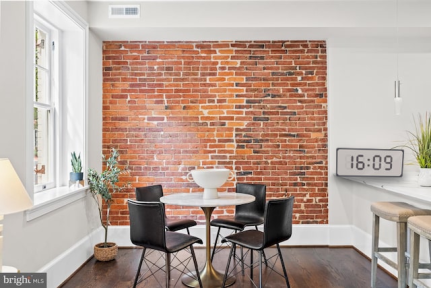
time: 16:09
